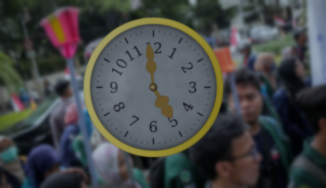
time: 4:59
